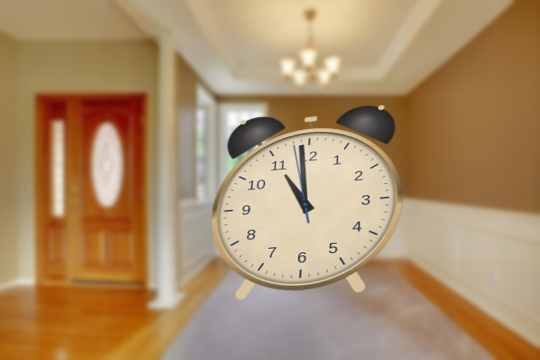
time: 10:58:58
